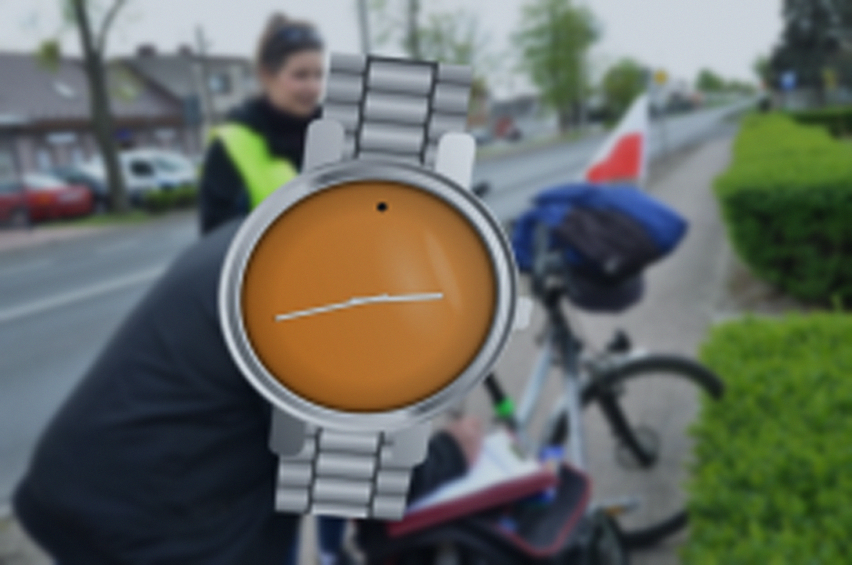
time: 2:42
